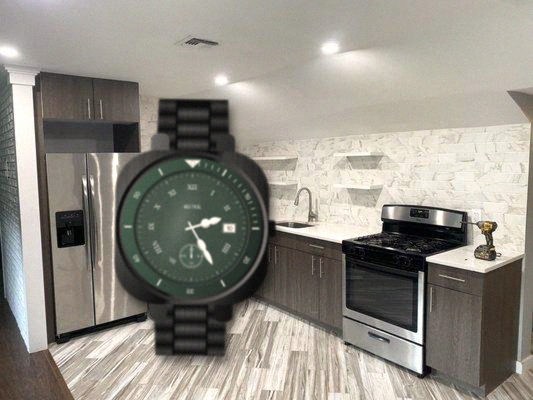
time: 2:25
